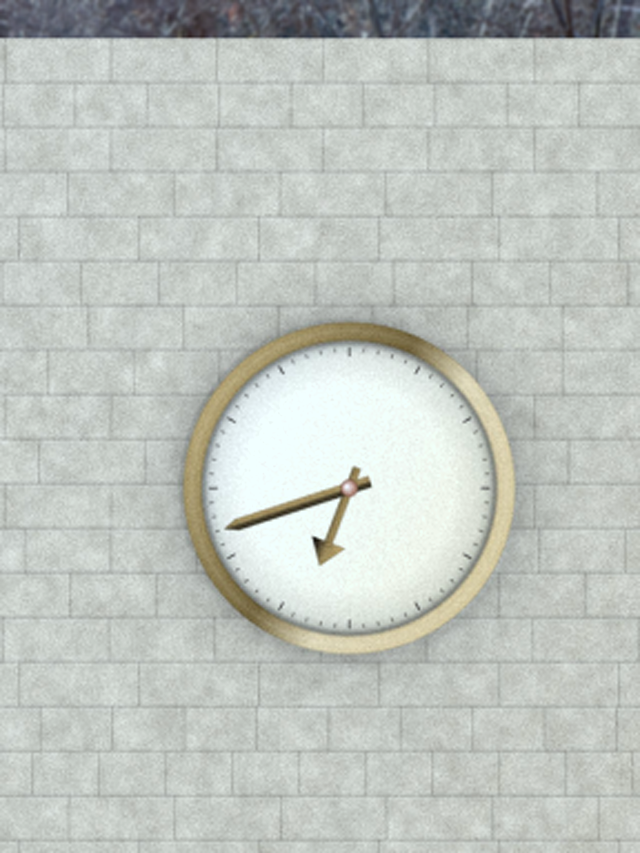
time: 6:42
